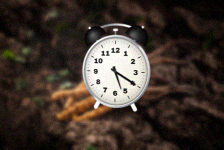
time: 5:20
